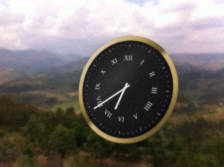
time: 6:39
